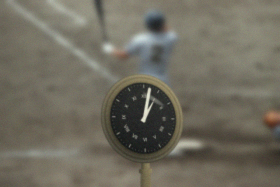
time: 1:02
